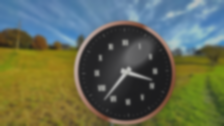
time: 3:37
